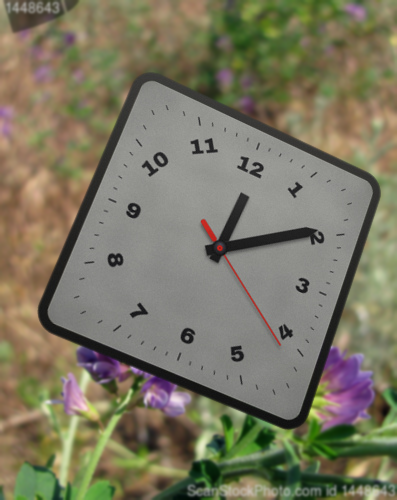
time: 12:09:21
